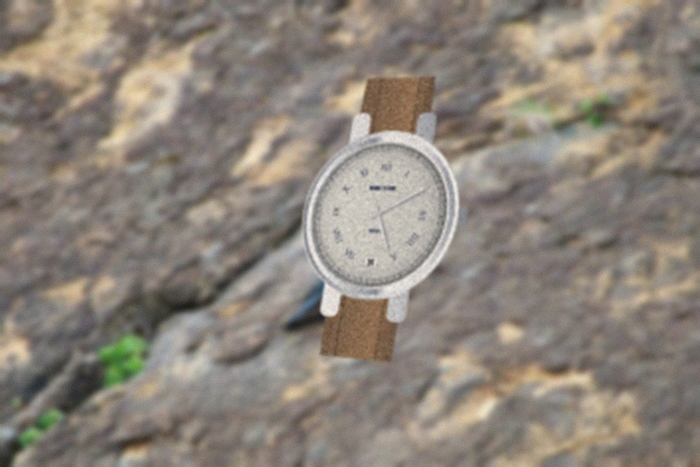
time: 5:10
